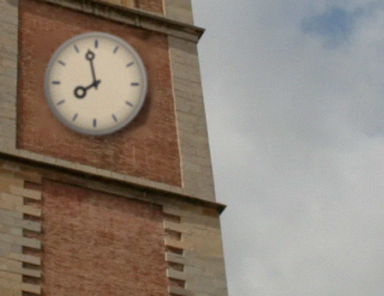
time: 7:58
